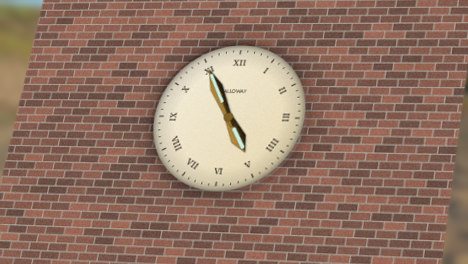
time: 4:55
